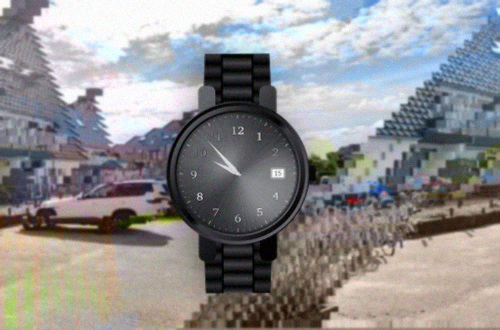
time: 9:53
